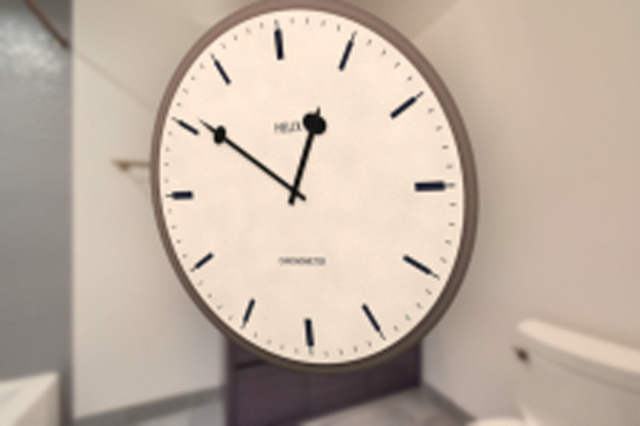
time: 12:51
